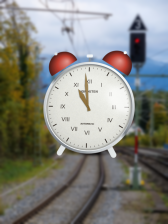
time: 10:59
